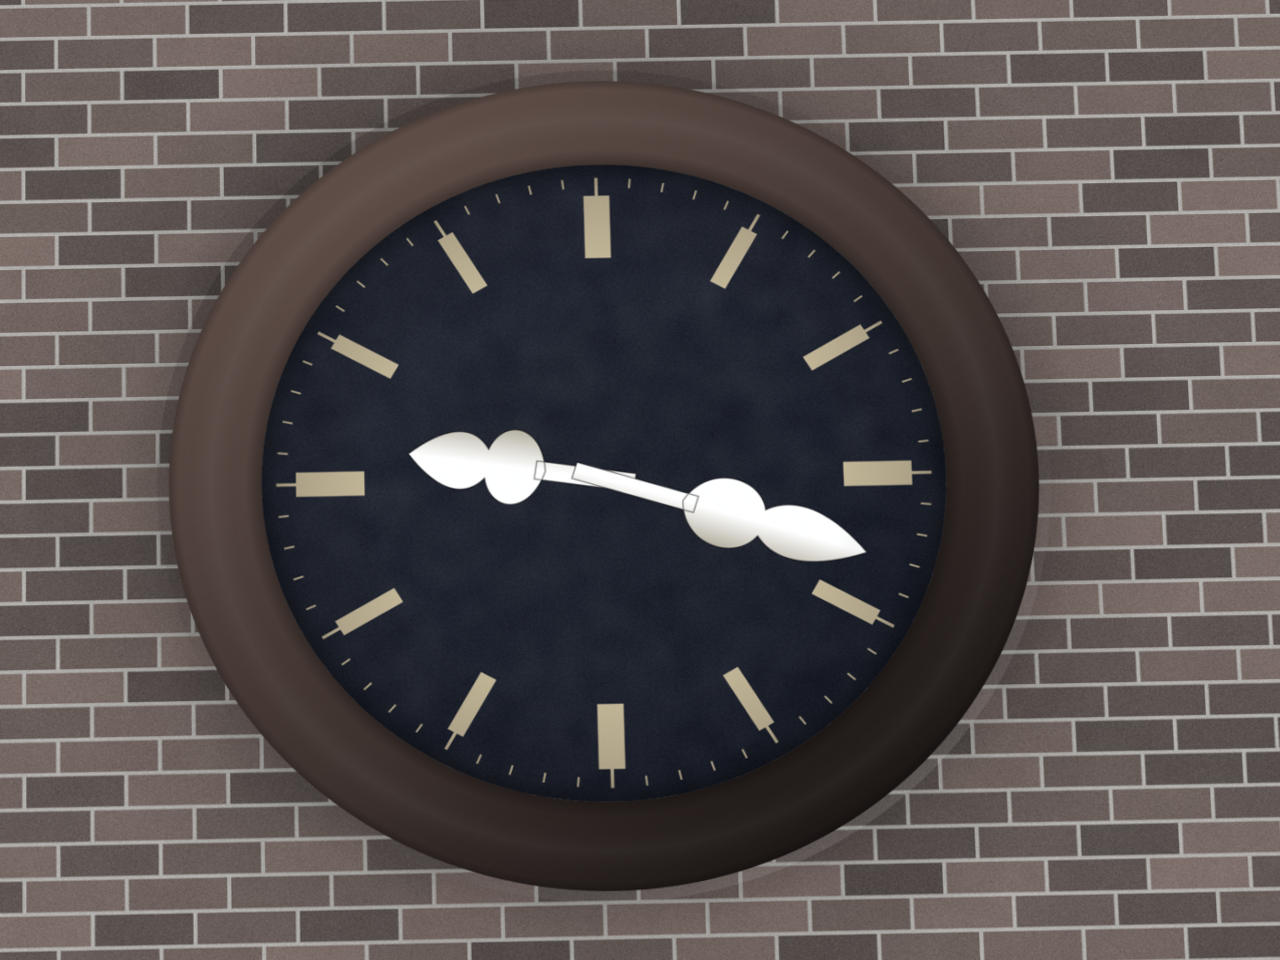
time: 9:18
